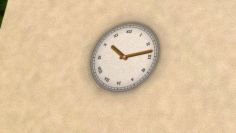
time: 10:13
